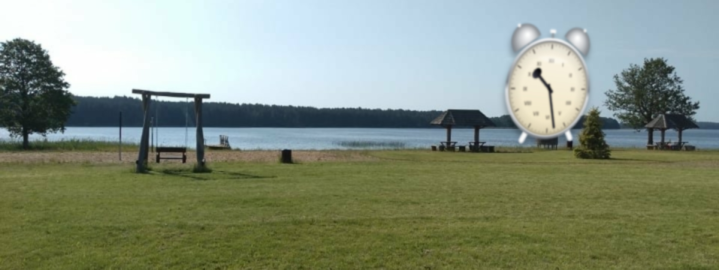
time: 10:28
